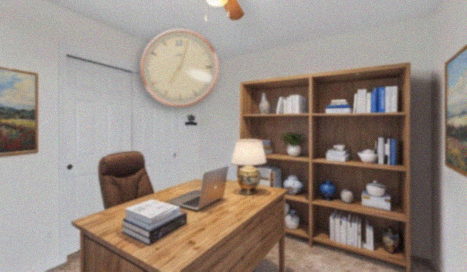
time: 7:03
